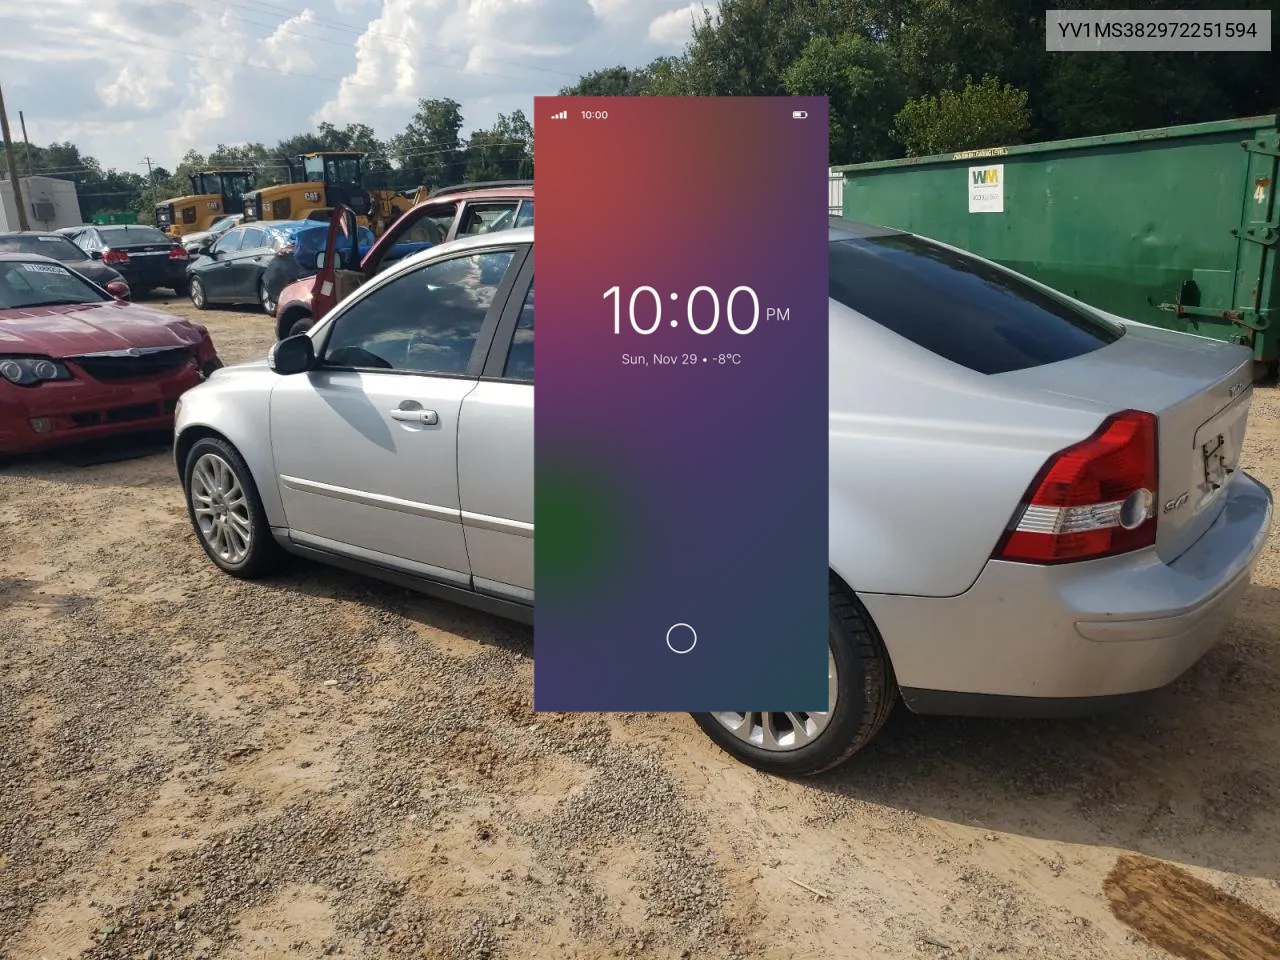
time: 10:00
